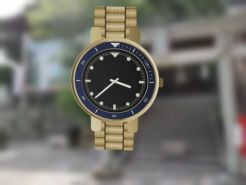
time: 3:38
